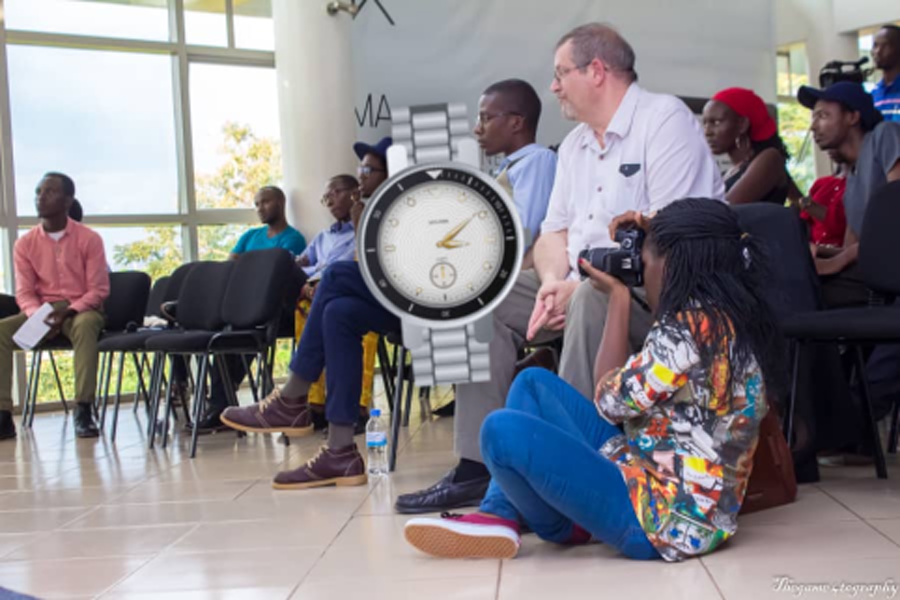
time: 3:09
